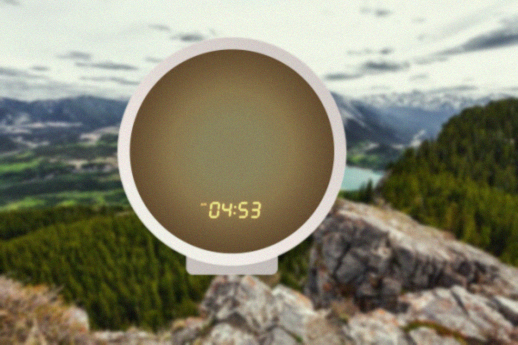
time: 4:53
